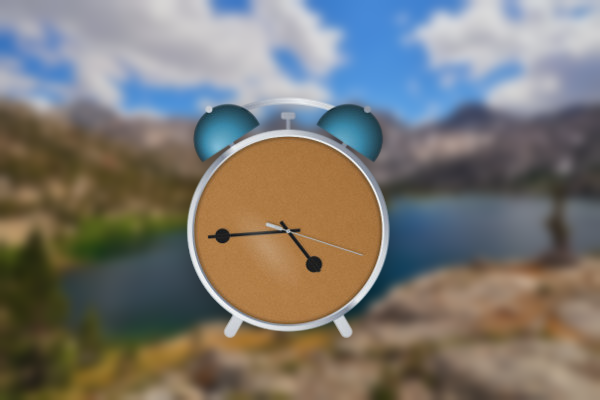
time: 4:44:18
